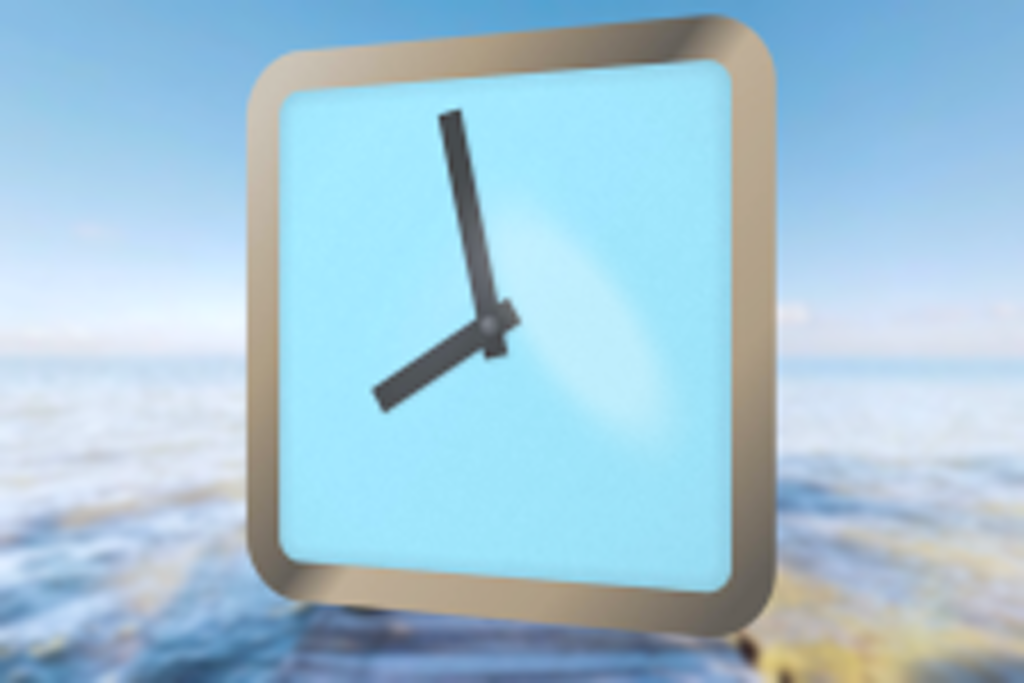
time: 7:58
